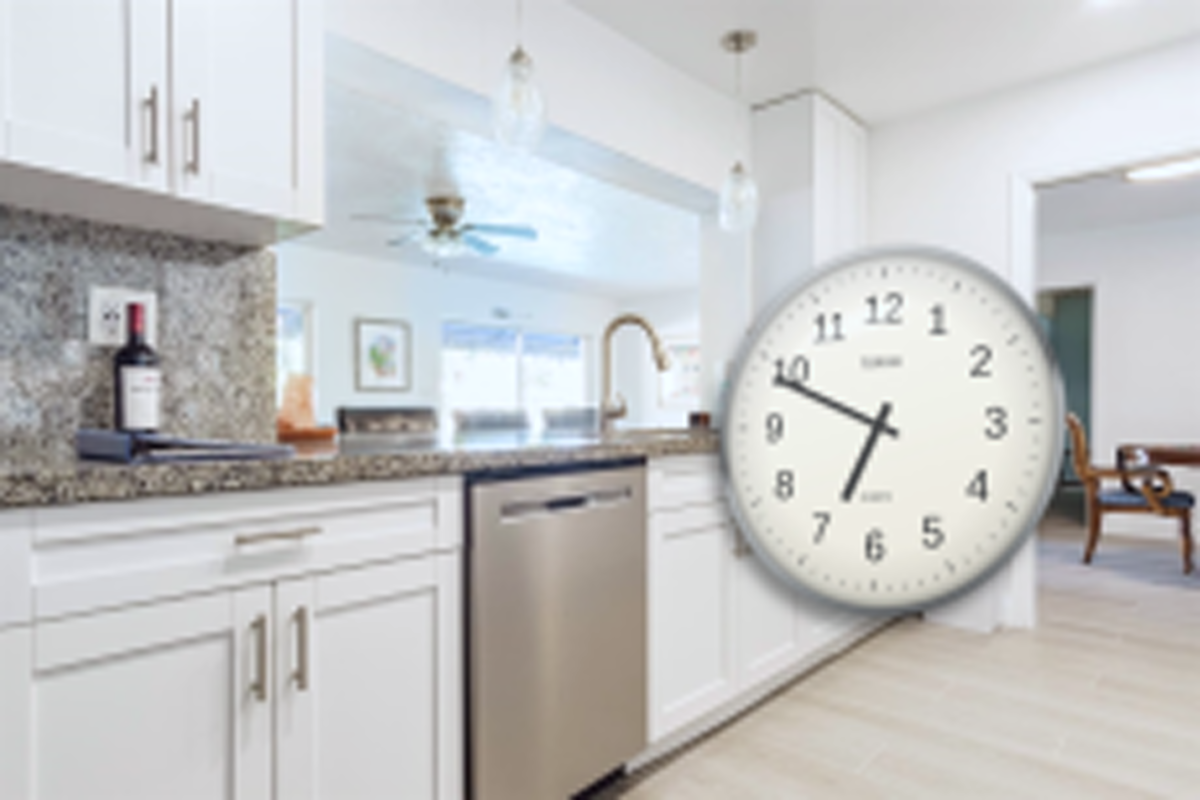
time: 6:49
